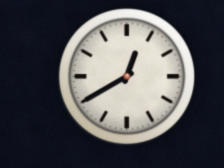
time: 12:40
